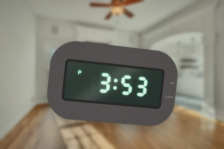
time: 3:53
